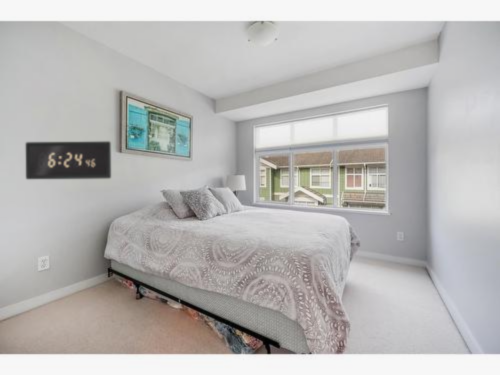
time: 6:24
